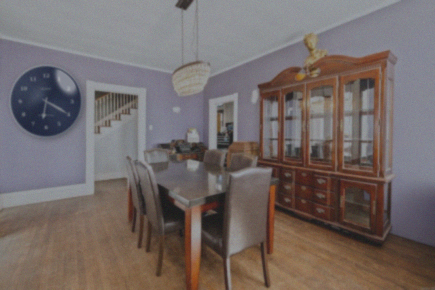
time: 6:20
